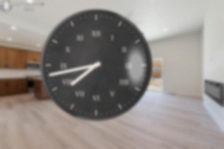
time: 7:43
